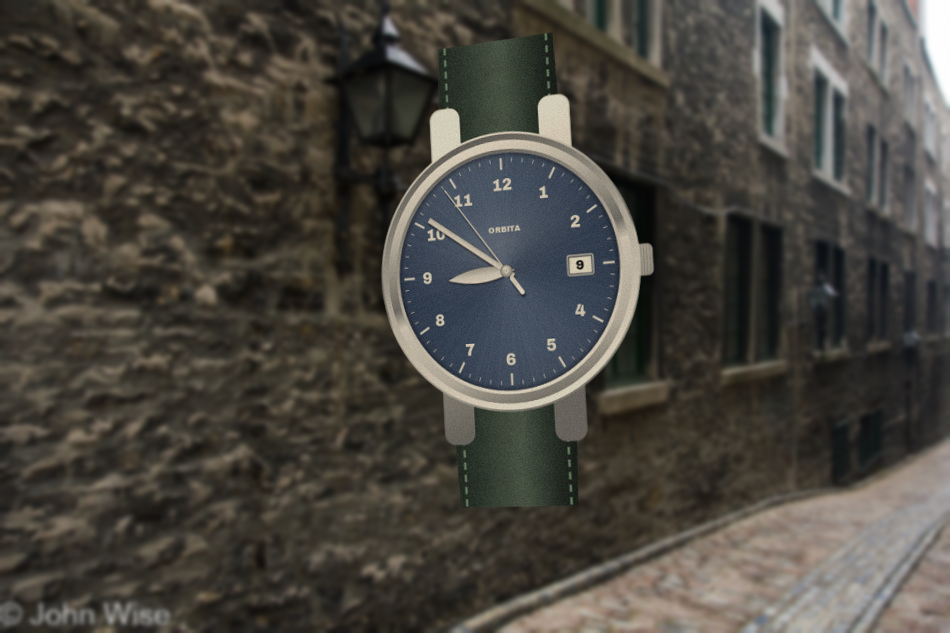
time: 8:50:54
